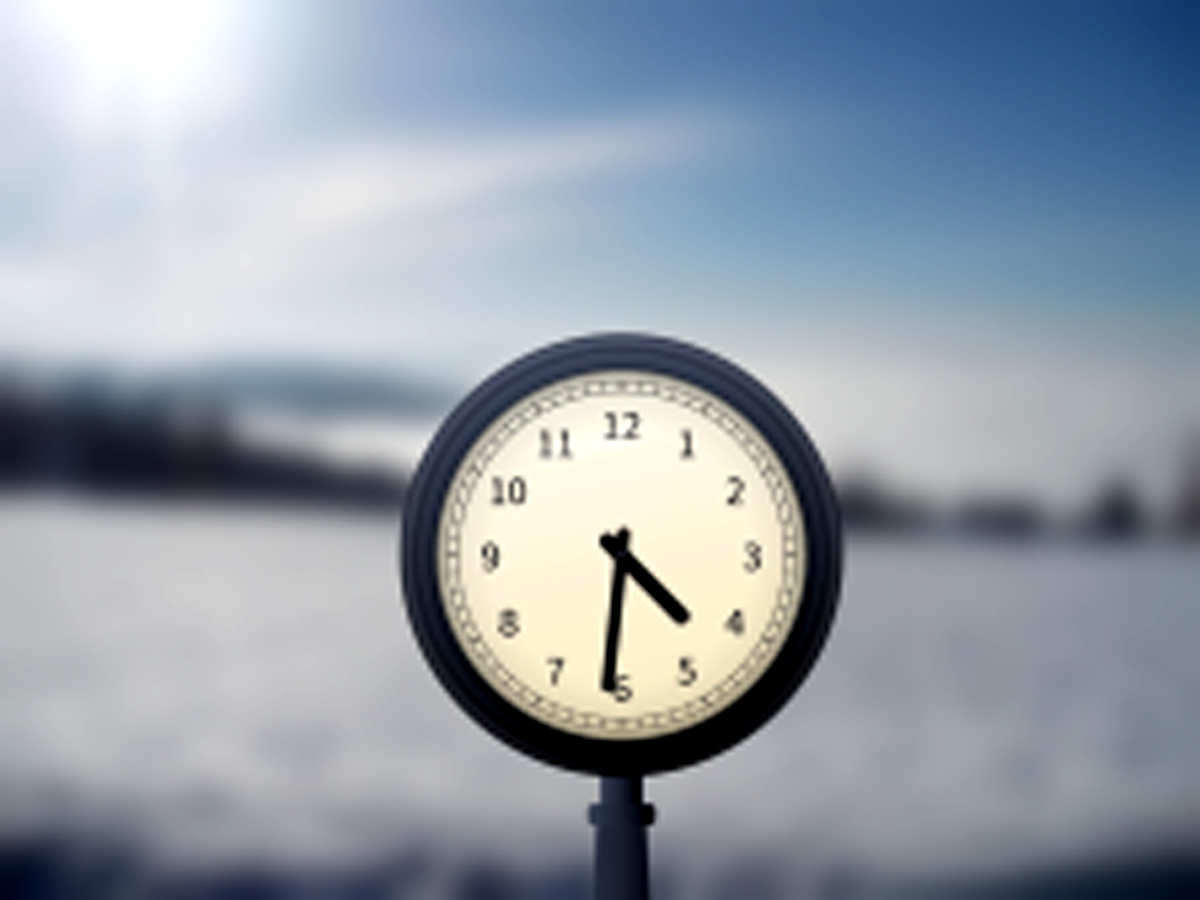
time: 4:31
